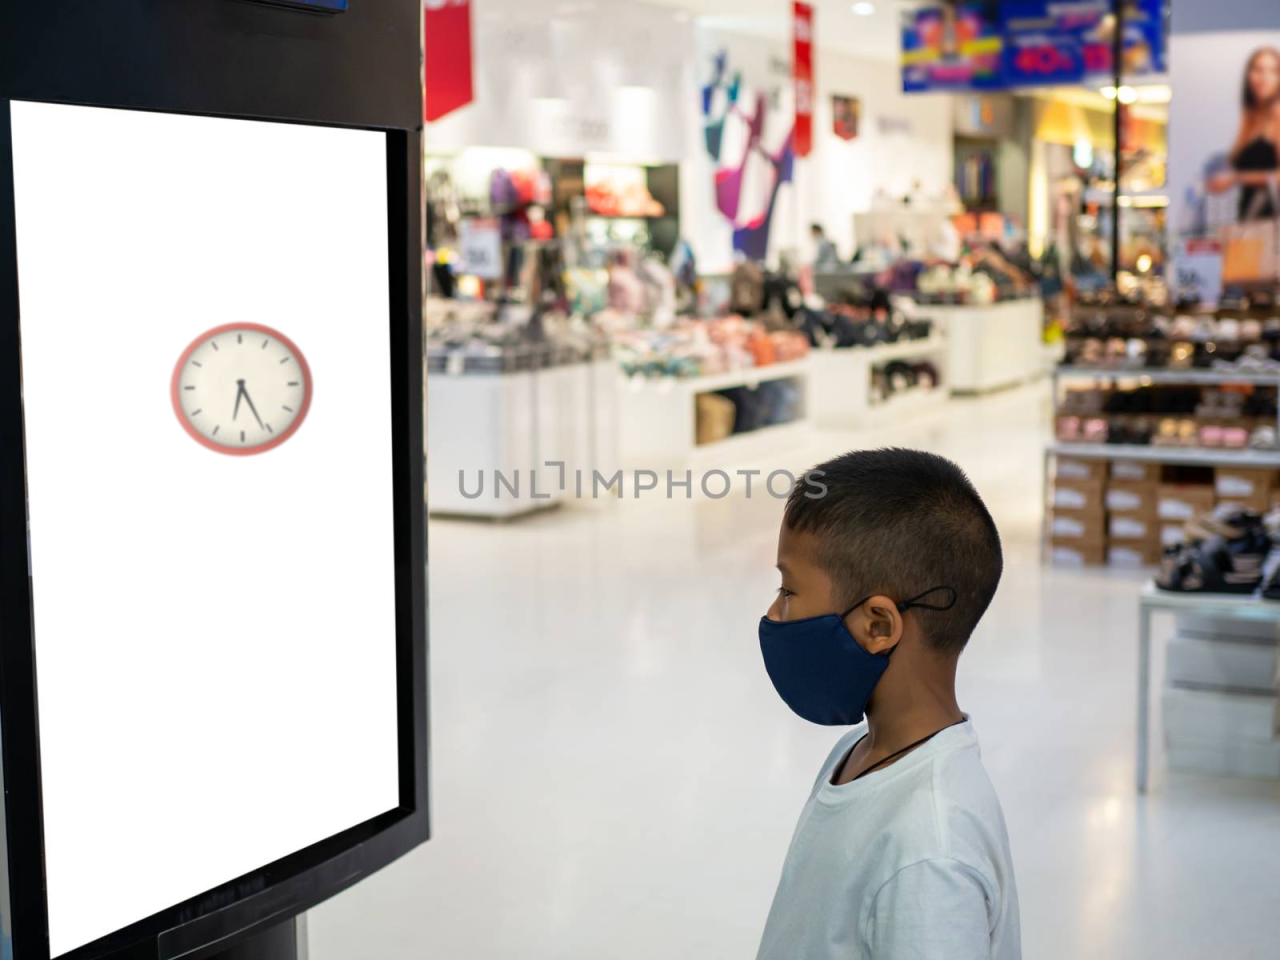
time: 6:26
